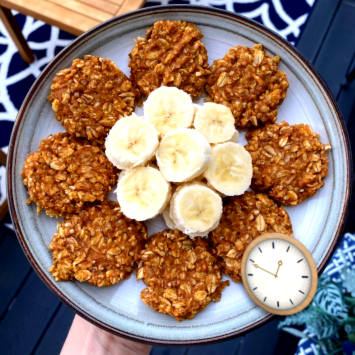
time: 12:49
